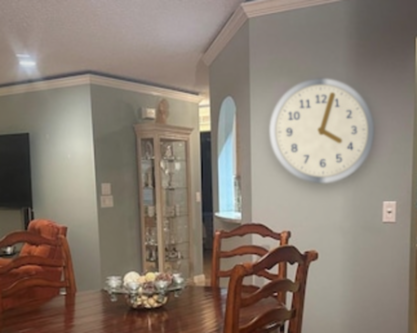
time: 4:03
